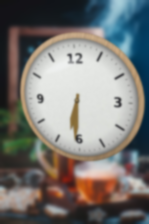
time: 6:31
